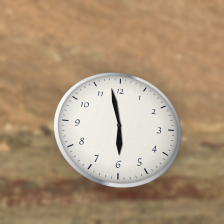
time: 5:58
